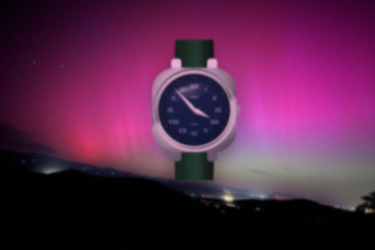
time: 3:53
